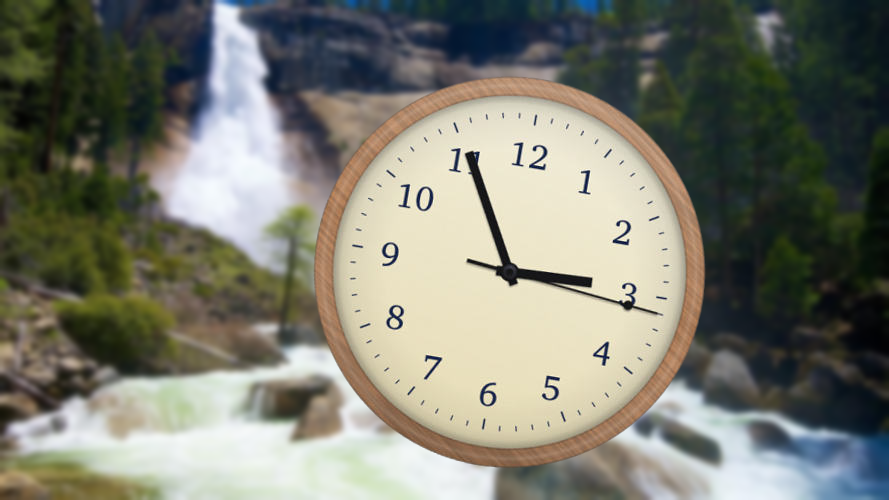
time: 2:55:16
